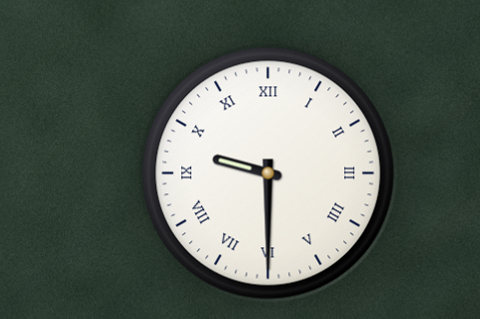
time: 9:30
